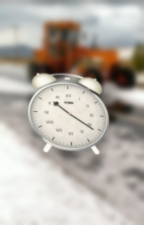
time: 10:21
